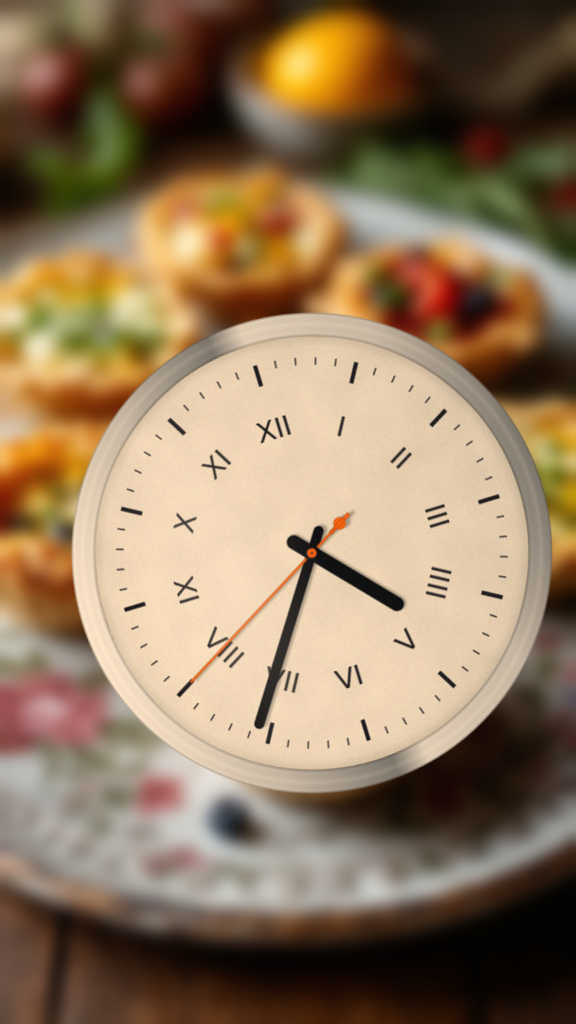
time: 4:35:40
